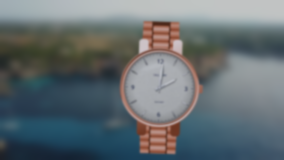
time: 2:01
